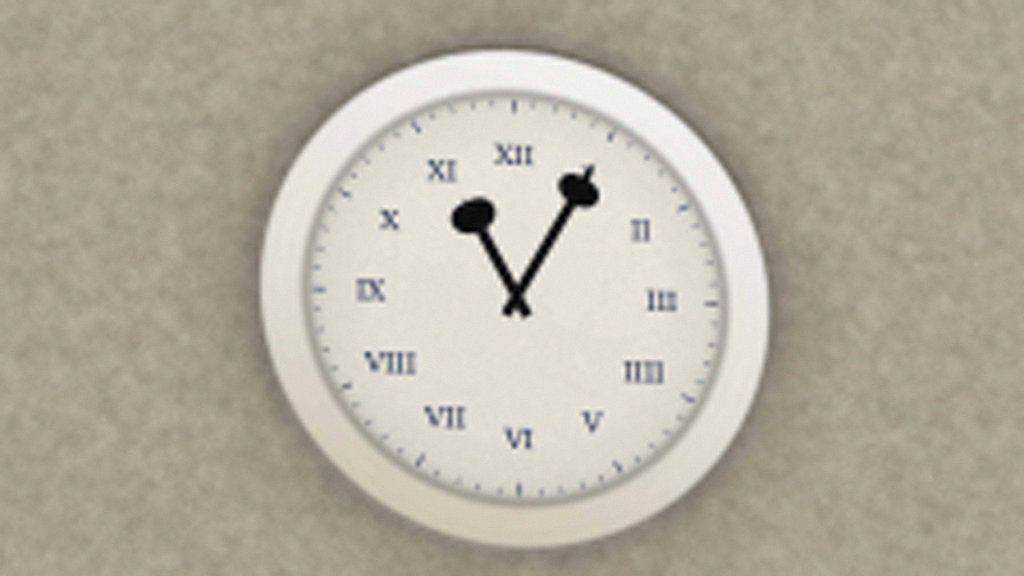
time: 11:05
